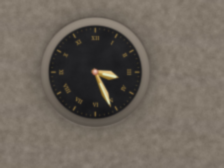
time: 3:26
